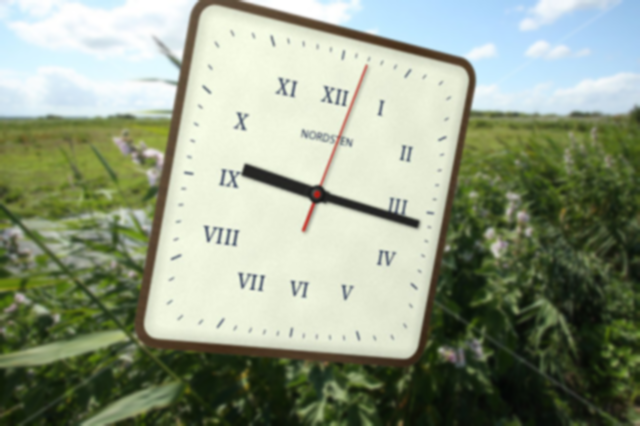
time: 9:16:02
